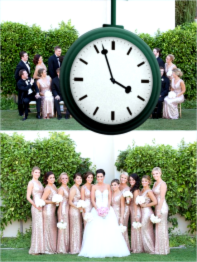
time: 3:57
